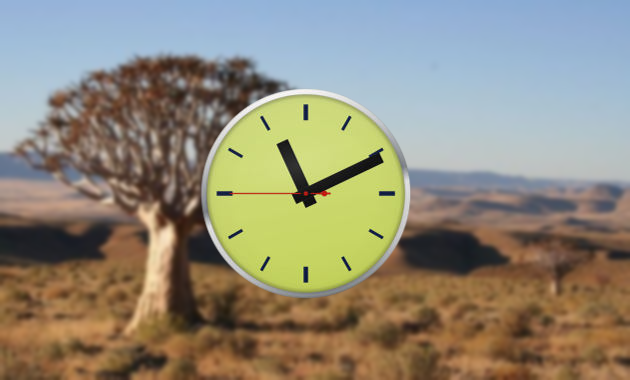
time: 11:10:45
